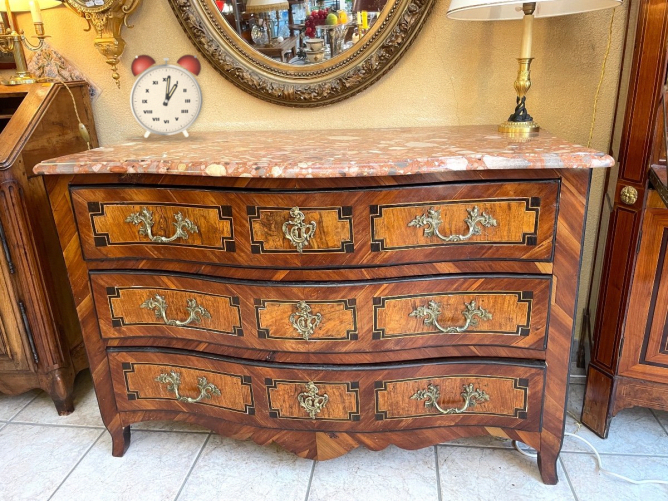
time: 1:01
